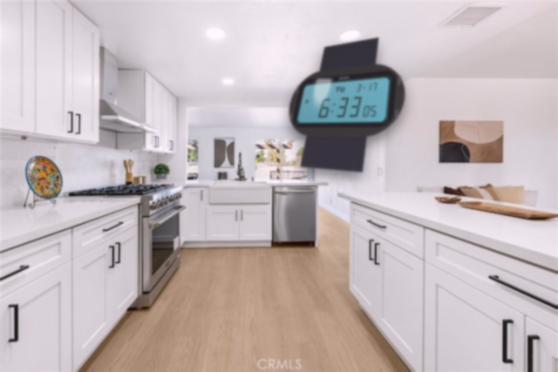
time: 6:33
